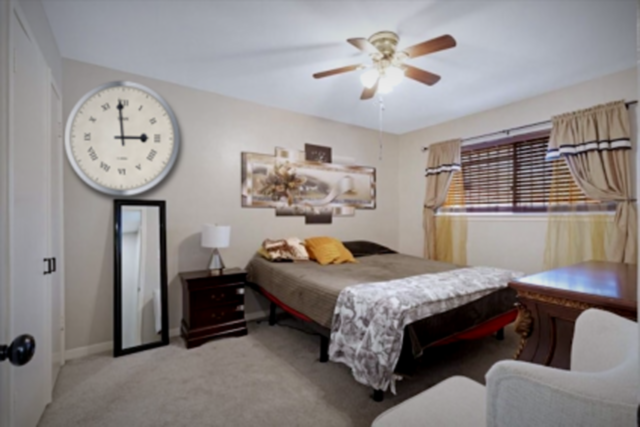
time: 2:59
